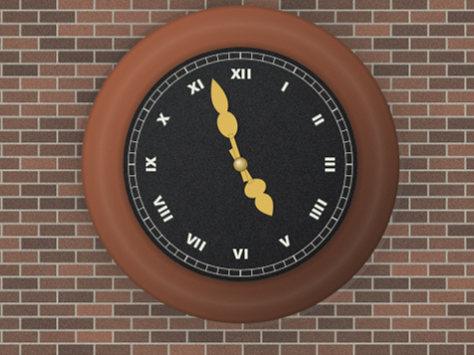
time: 4:57
